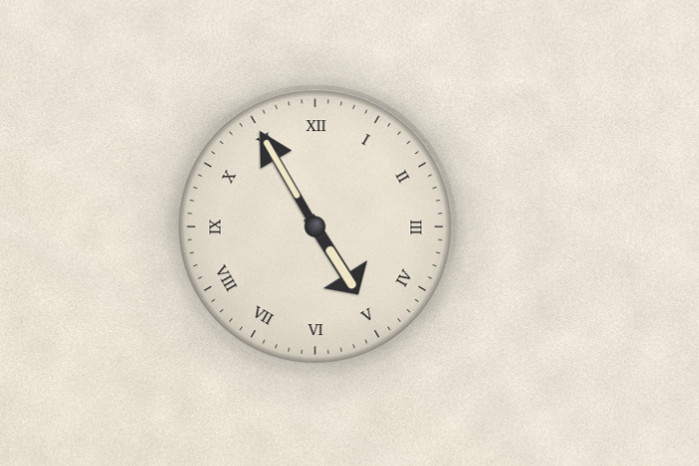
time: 4:55
